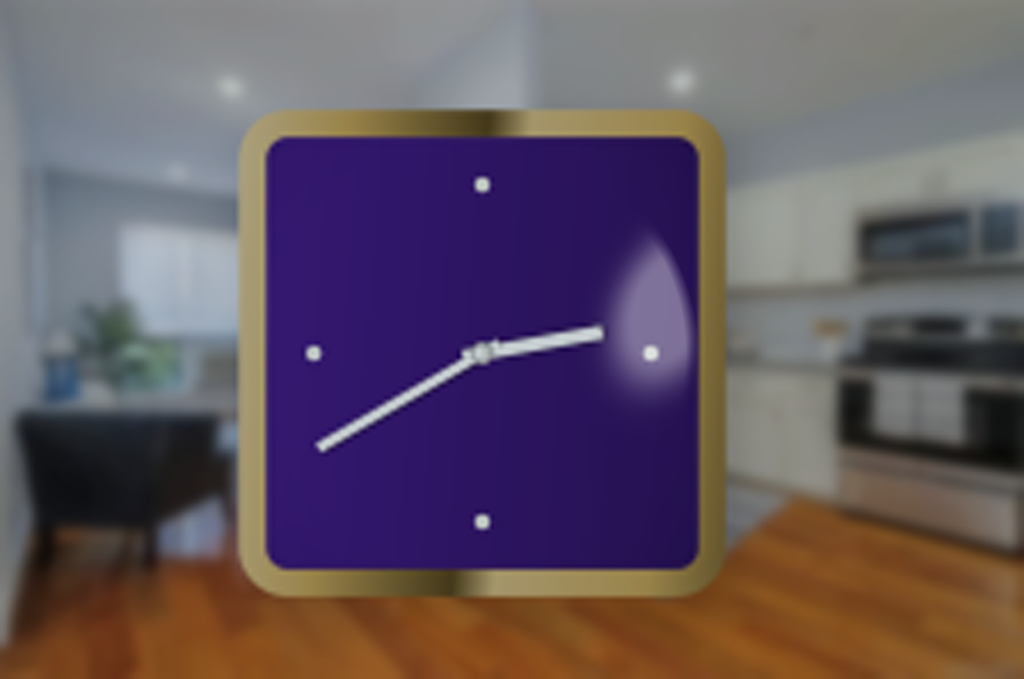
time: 2:40
